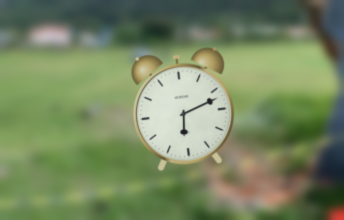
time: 6:12
